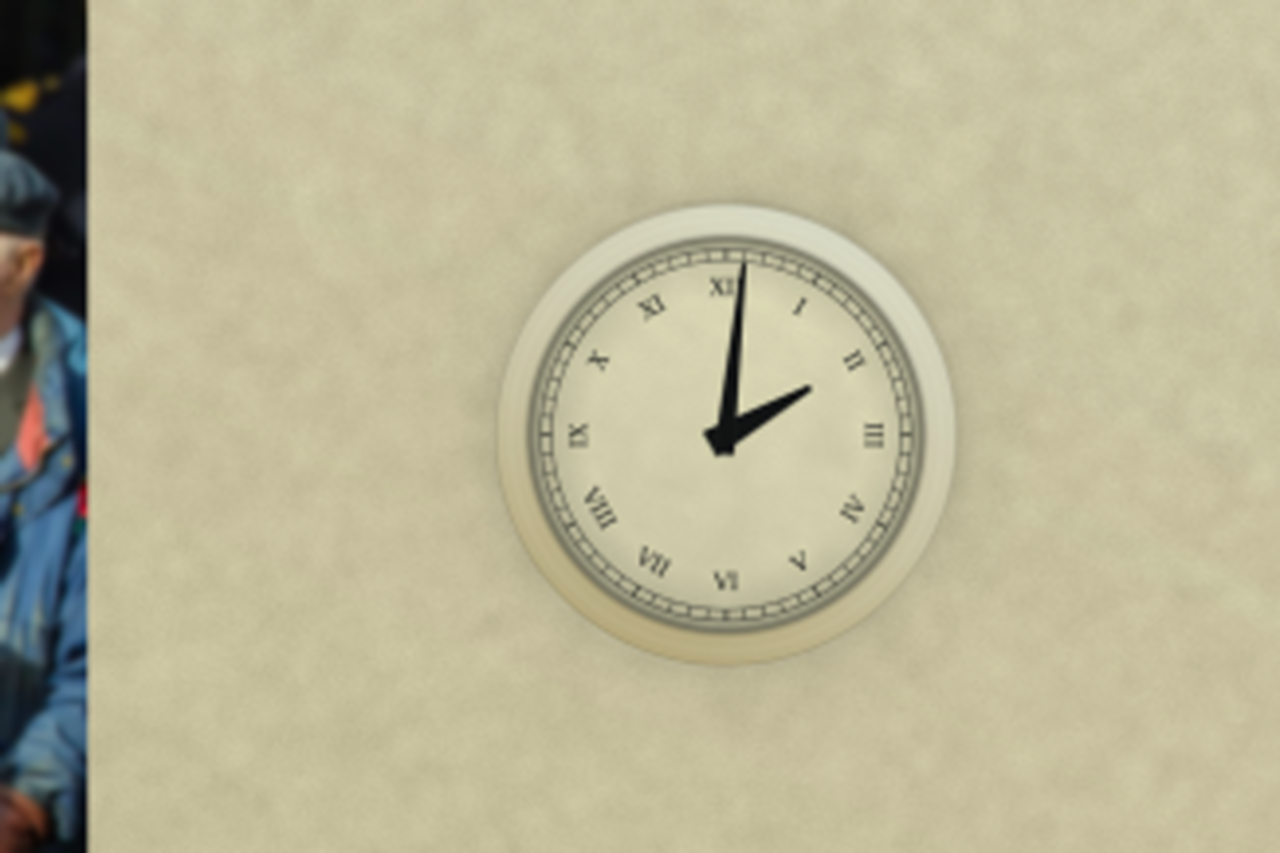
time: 2:01
